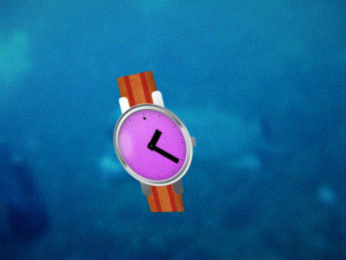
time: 1:21
